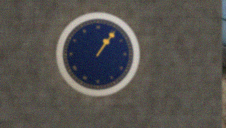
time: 1:06
